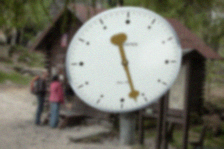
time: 11:27
